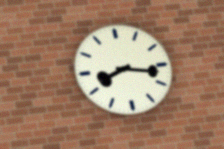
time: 8:17
